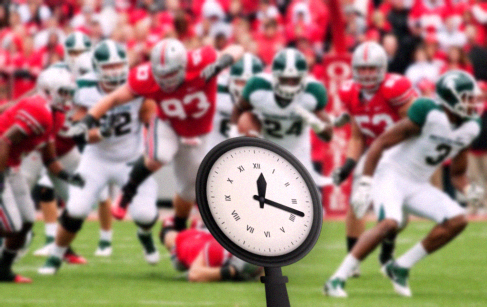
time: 12:18
